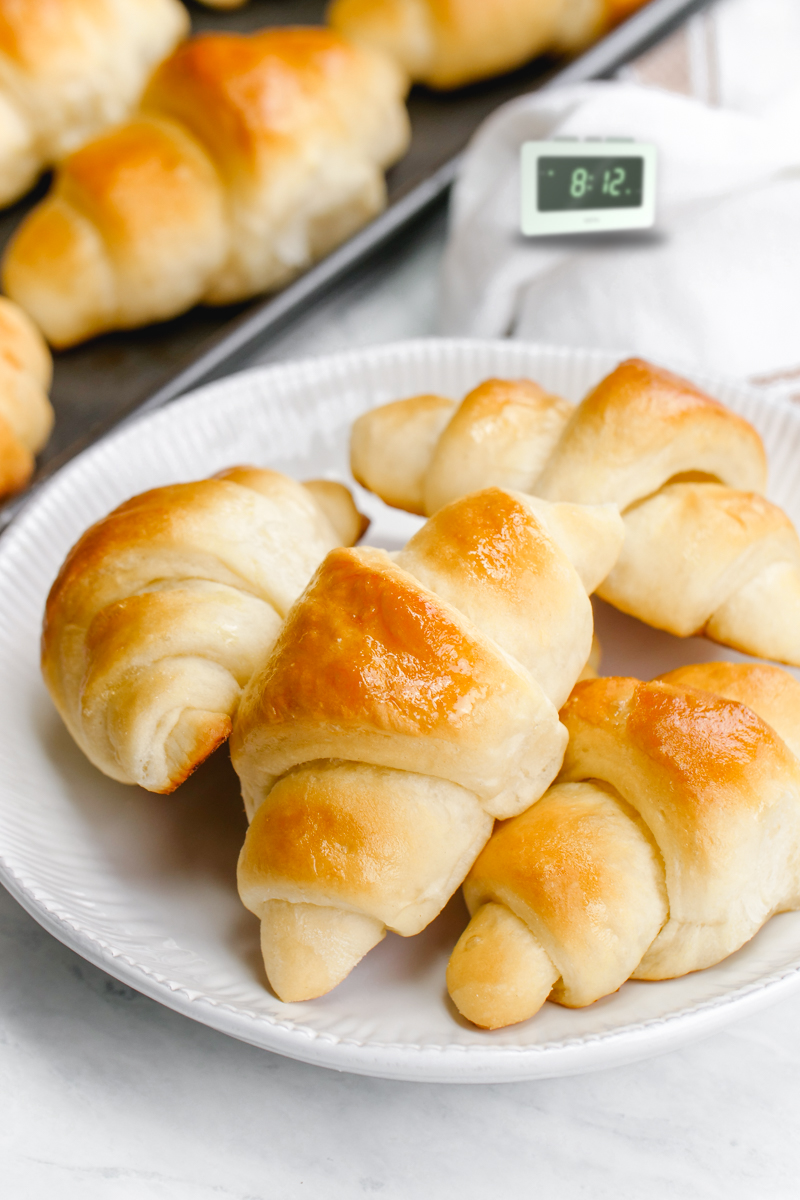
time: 8:12
